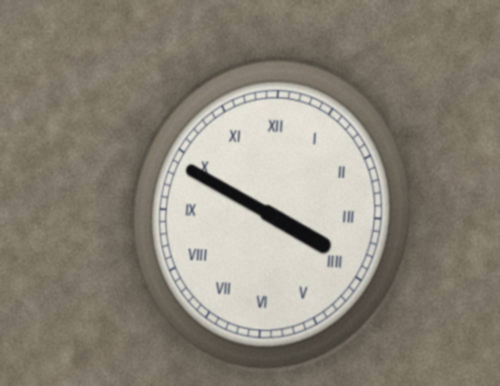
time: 3:49
